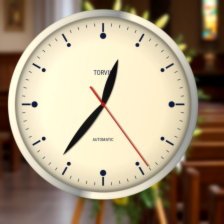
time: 12:36:24
